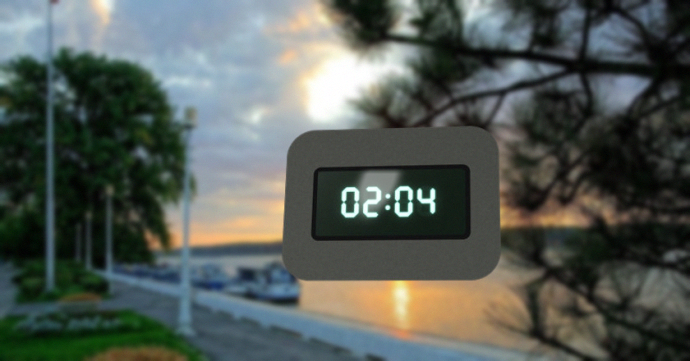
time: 2:04
